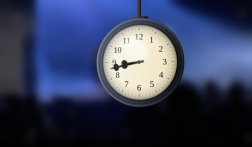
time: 8:43
